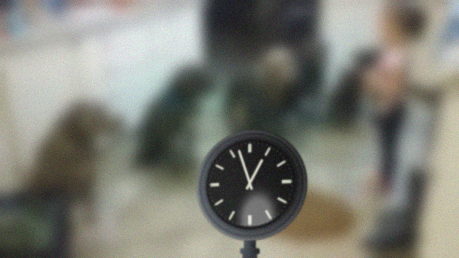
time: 12:57
